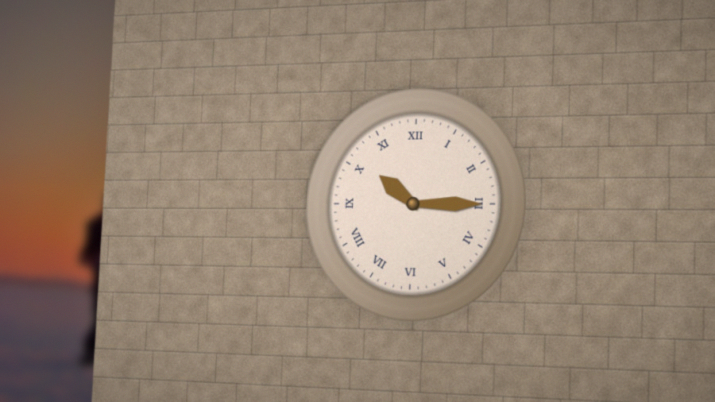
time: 10:15
